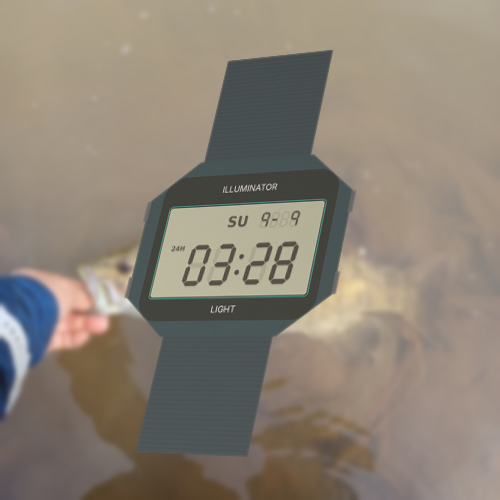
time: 3:28
